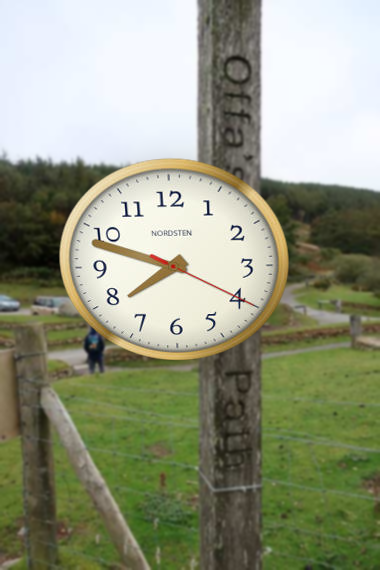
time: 7:48:20
